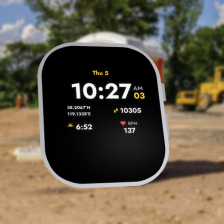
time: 10:27:03
